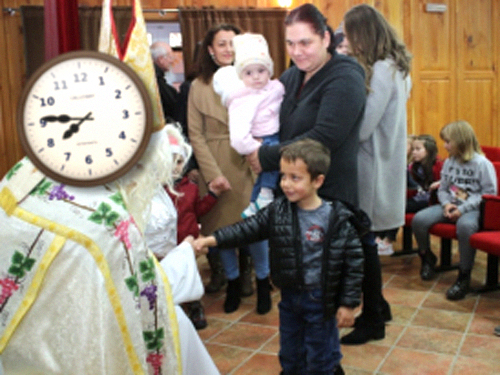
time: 7:46
